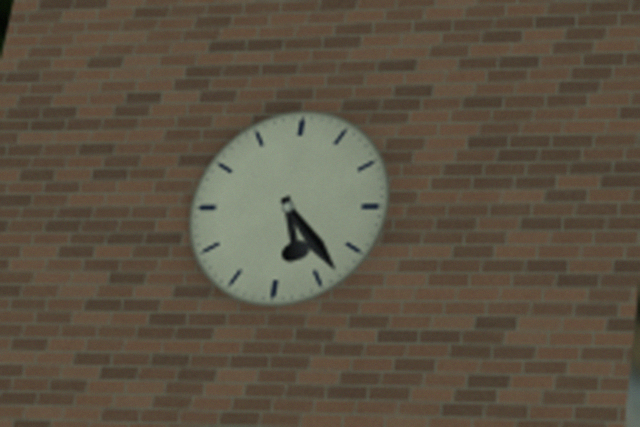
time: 5:23
